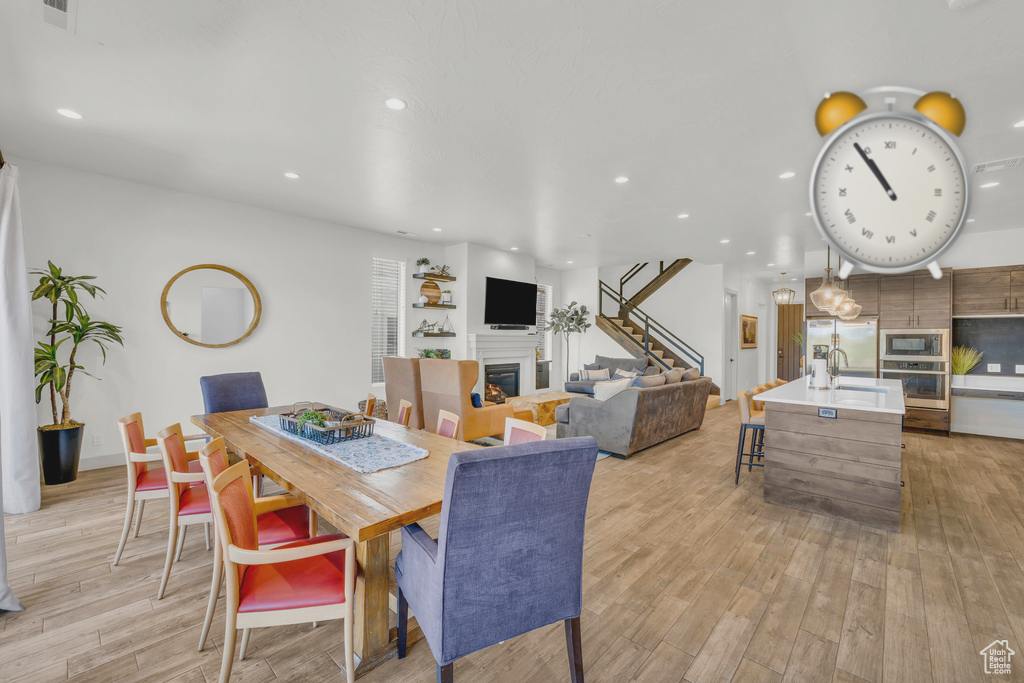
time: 10:54
